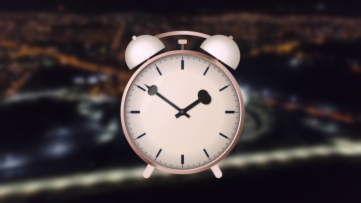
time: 1:51
